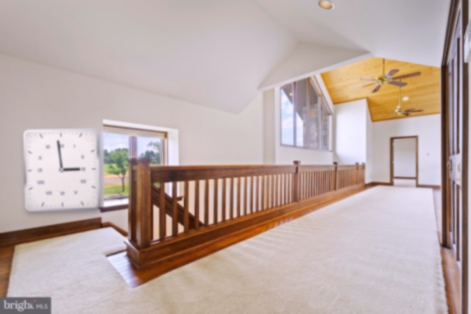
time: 2:59
